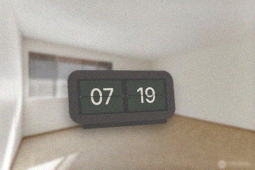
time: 7:19
